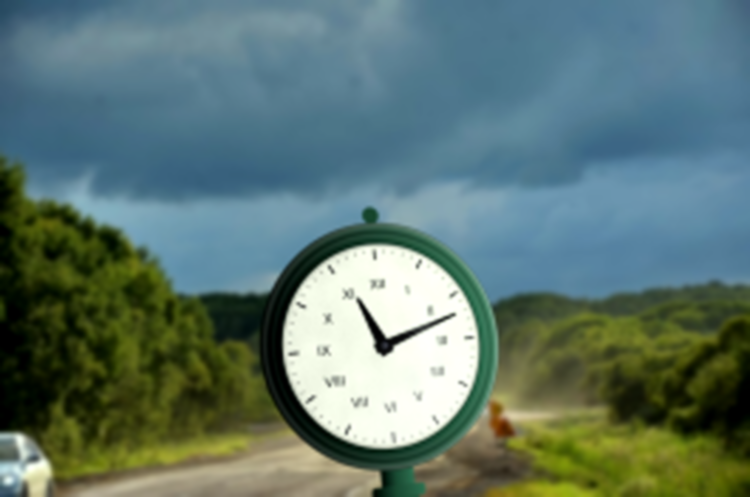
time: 11:12
